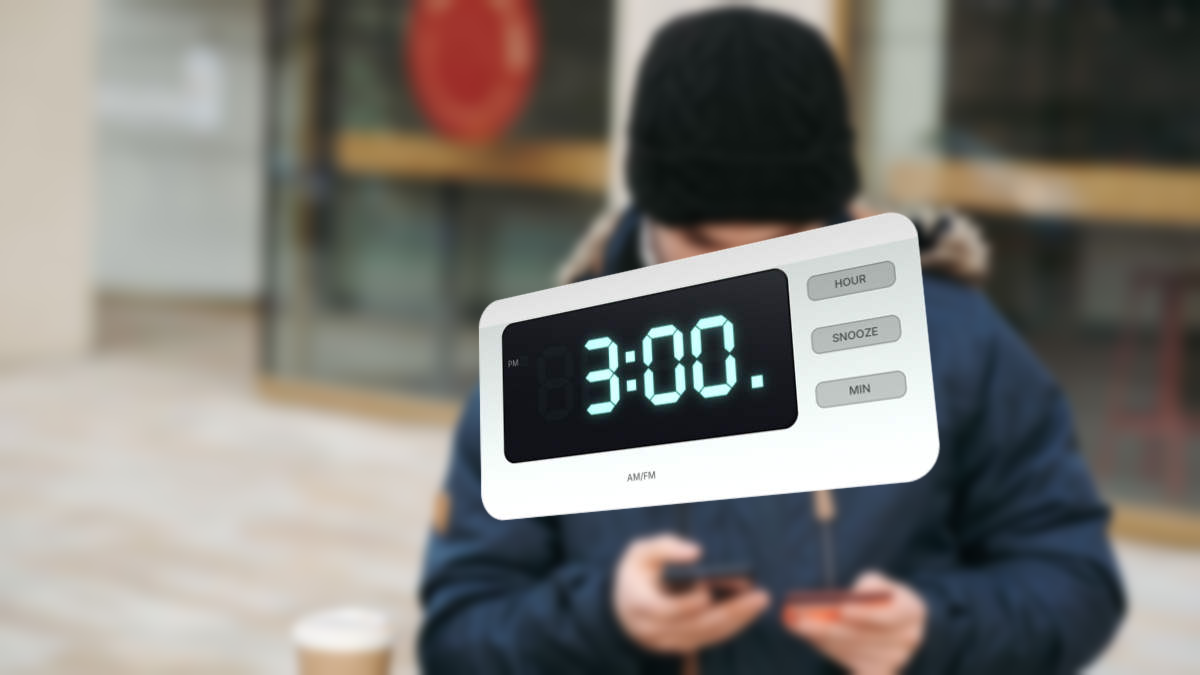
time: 3:00
